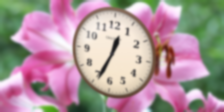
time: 12:34
